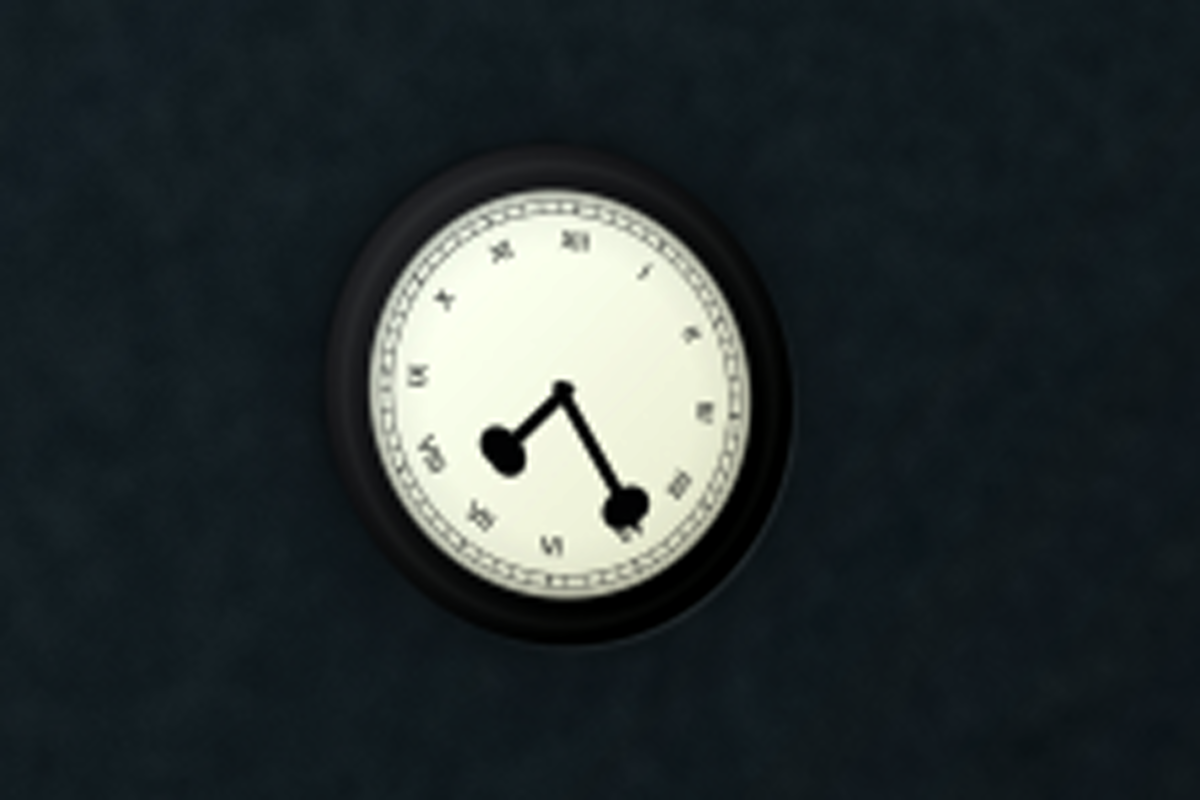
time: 7:24
